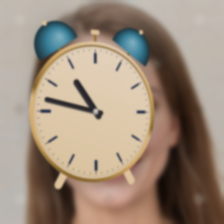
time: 10:47
